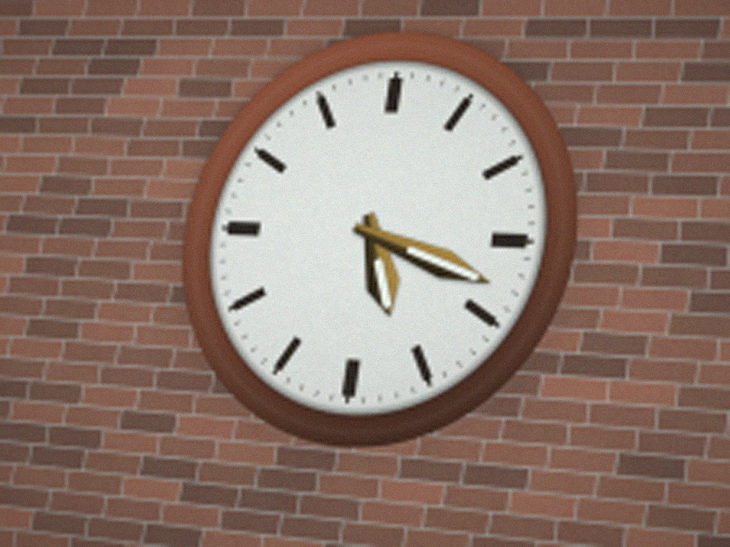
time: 5:18
